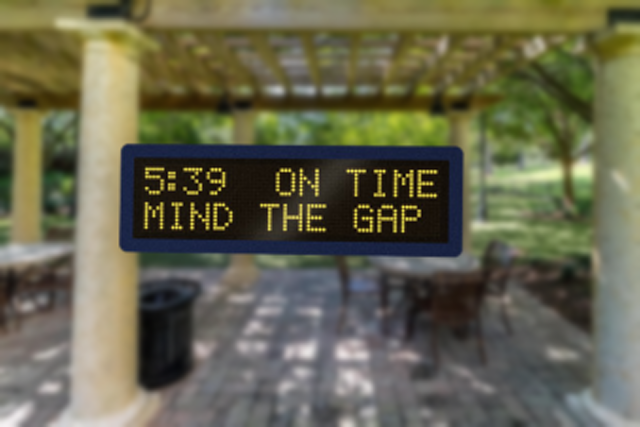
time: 5:39
